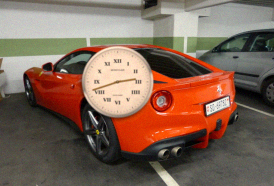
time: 2:42
